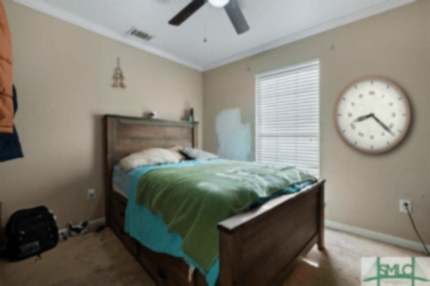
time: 8:22
